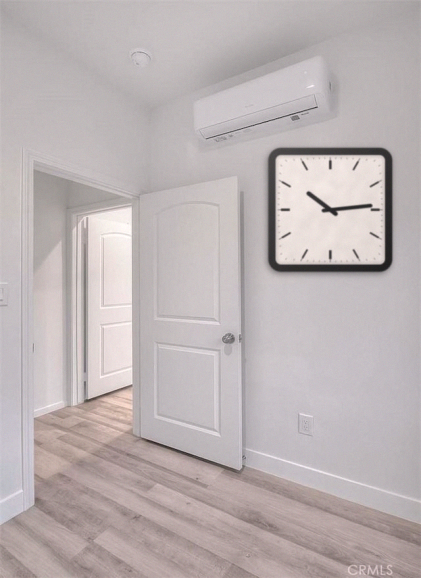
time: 10:14
